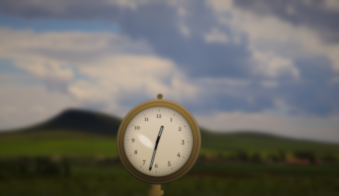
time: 12:32
